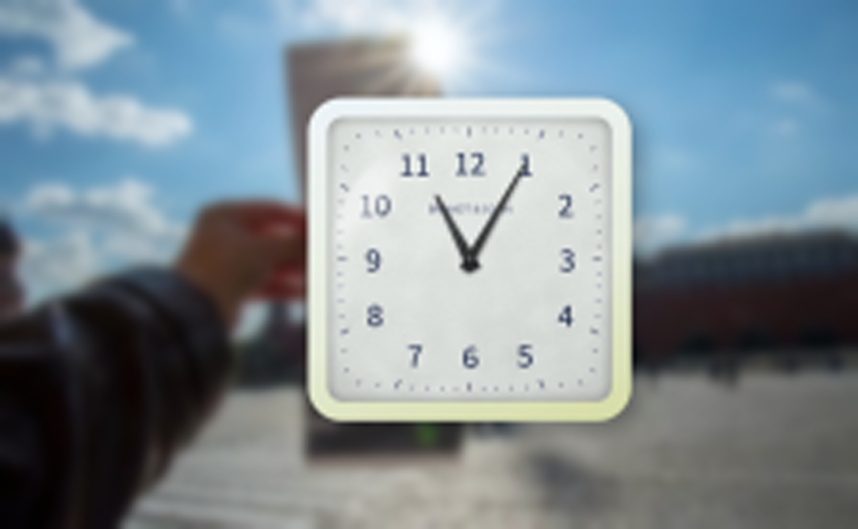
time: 11:05
